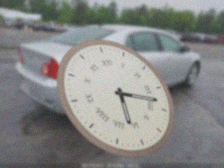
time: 6:18
